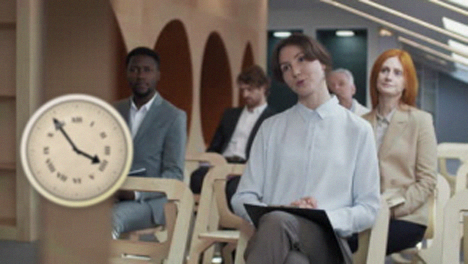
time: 3:54
